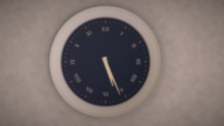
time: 5:26
